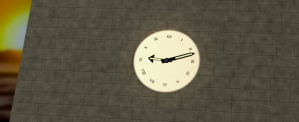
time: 9:12
